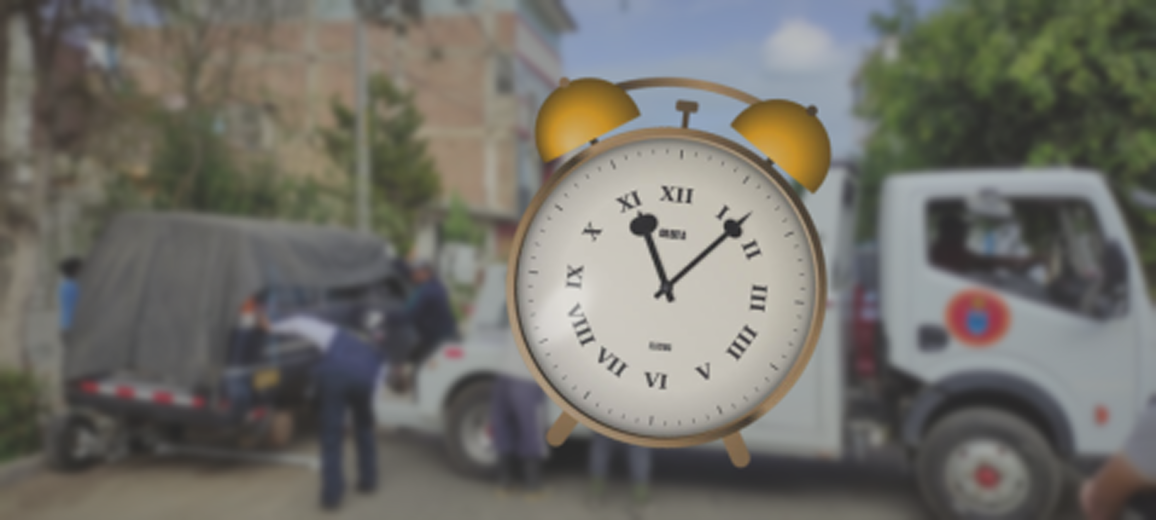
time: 11:07
